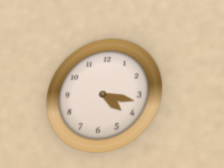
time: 4:17
